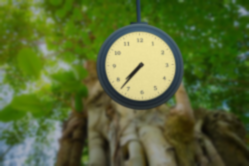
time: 7:37
